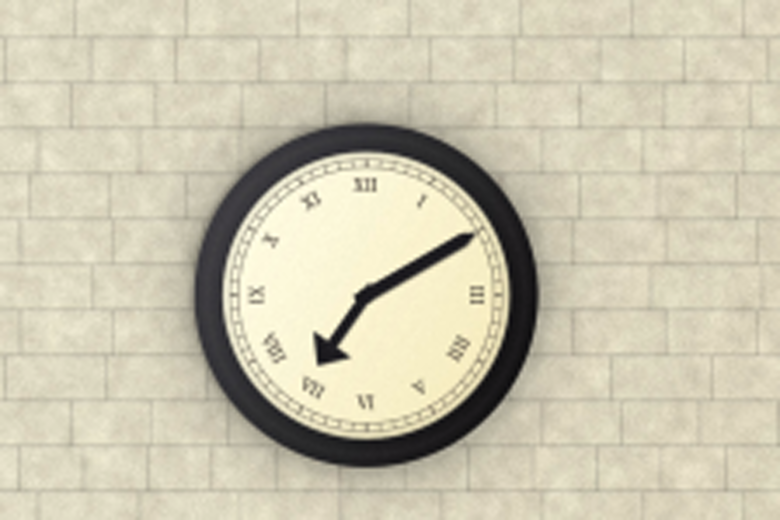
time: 7:10
